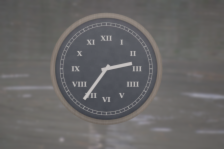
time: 2:36
